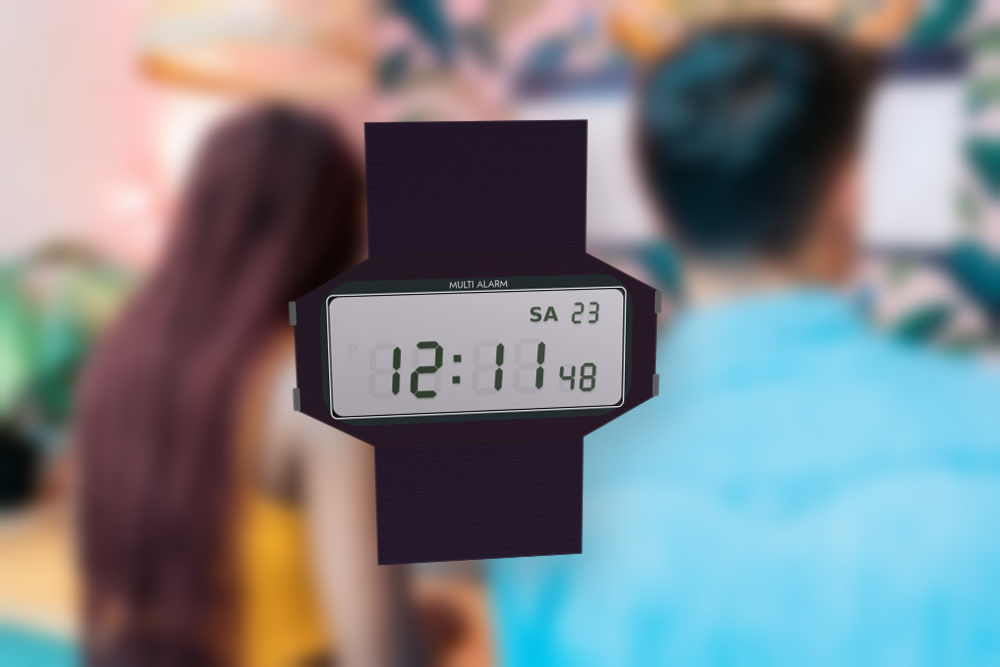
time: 12:11:48
